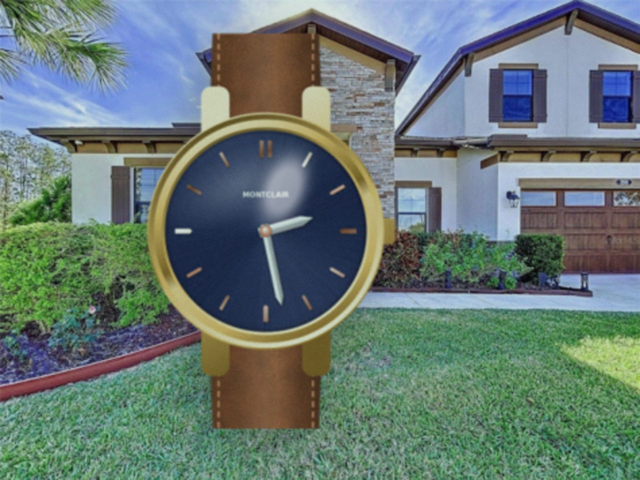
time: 2:28
